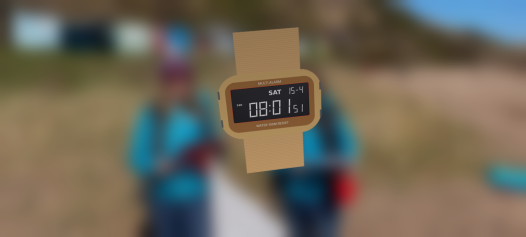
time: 8:01:51
